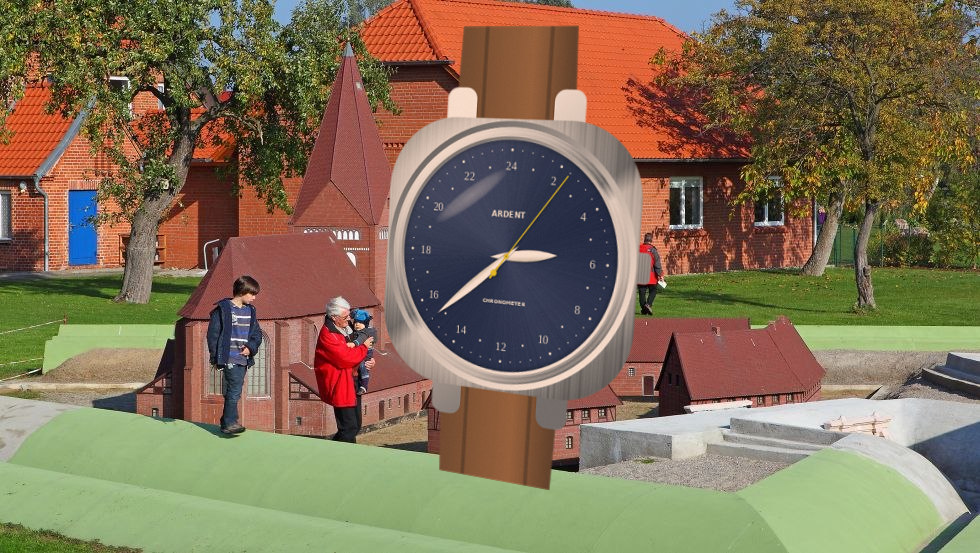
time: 5:38:06
